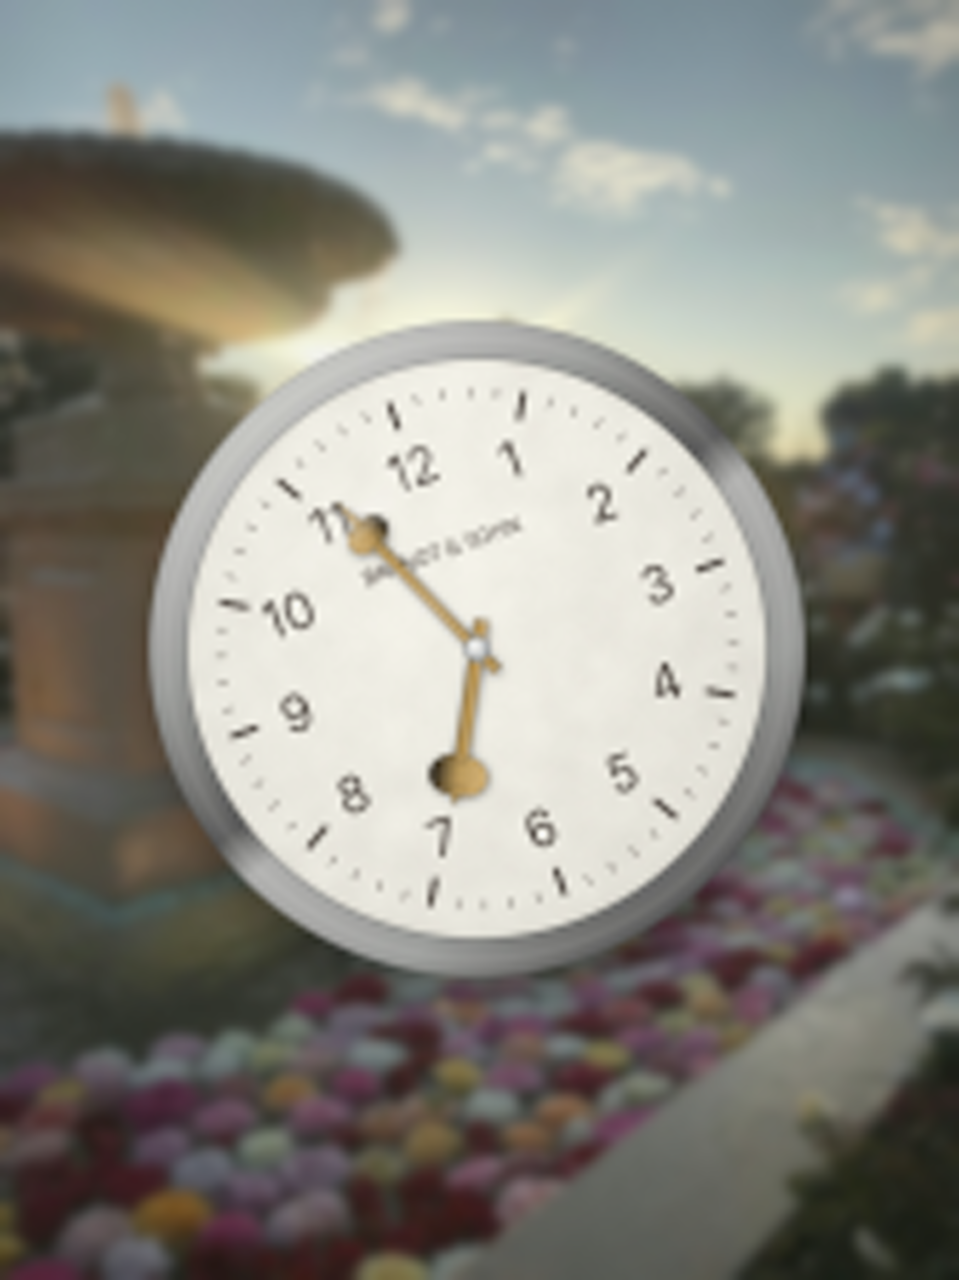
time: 6:56
